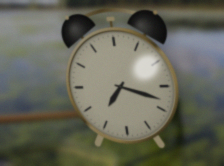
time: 7:18
